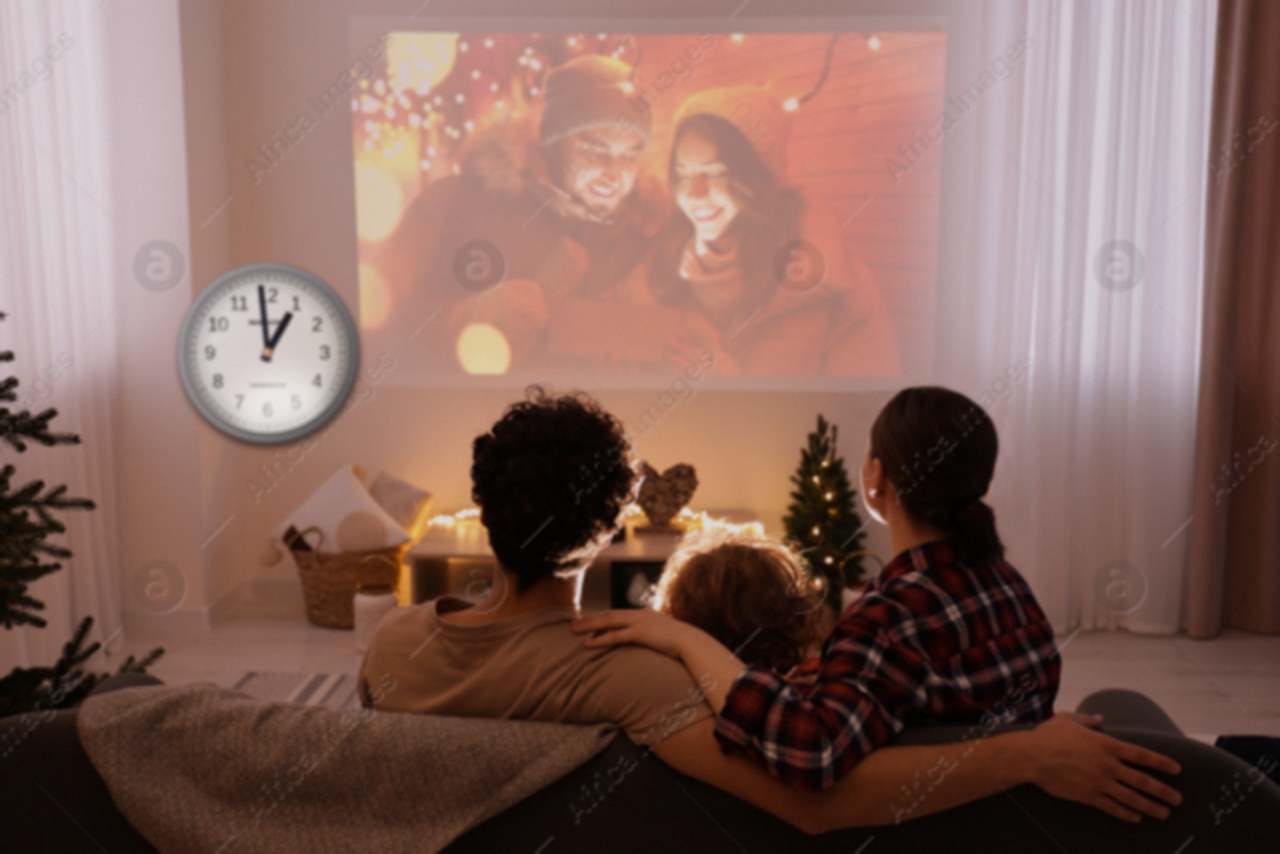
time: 12:59
